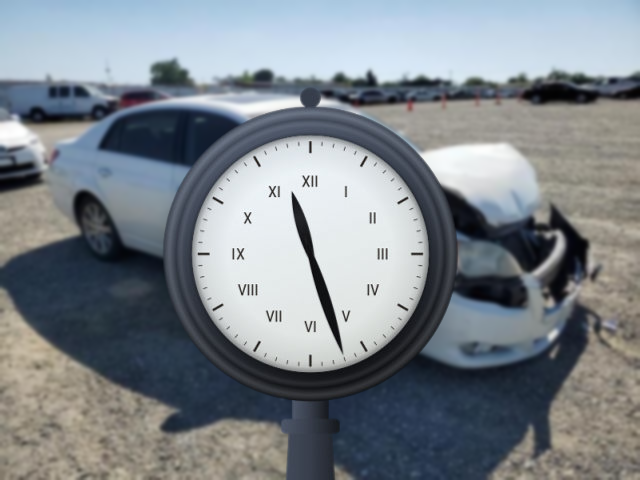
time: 11:27
